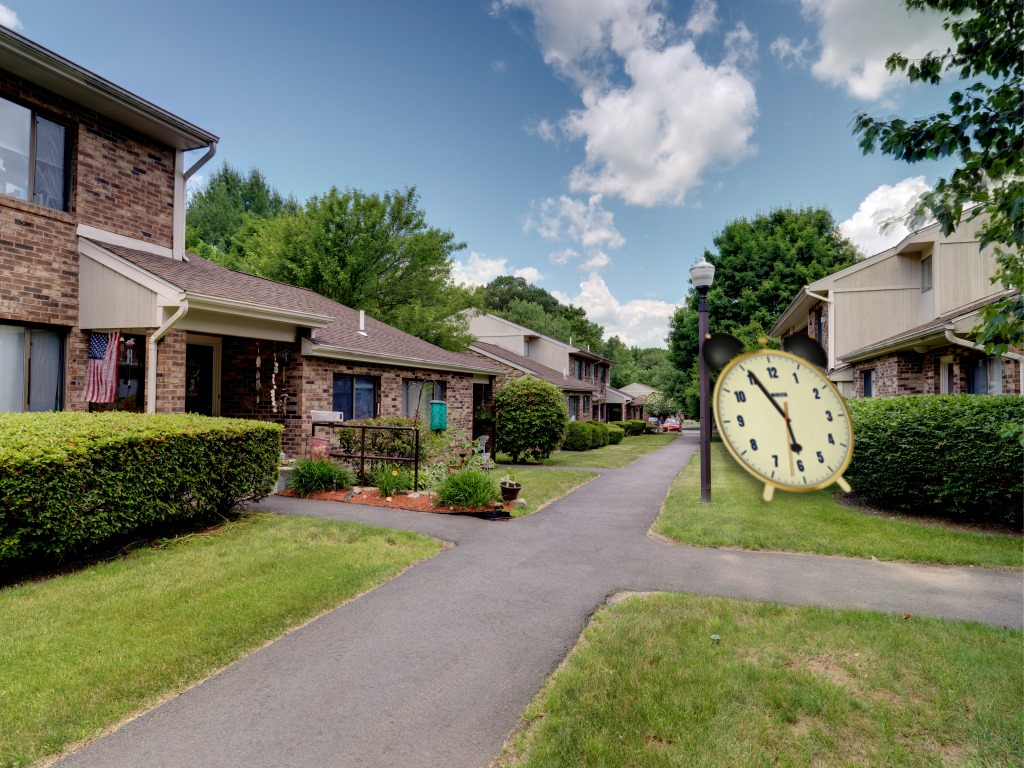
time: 5:55:32
